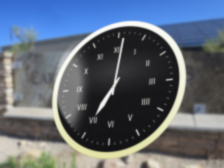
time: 7:01
